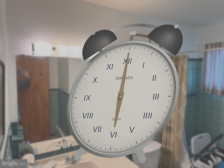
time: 6:00
